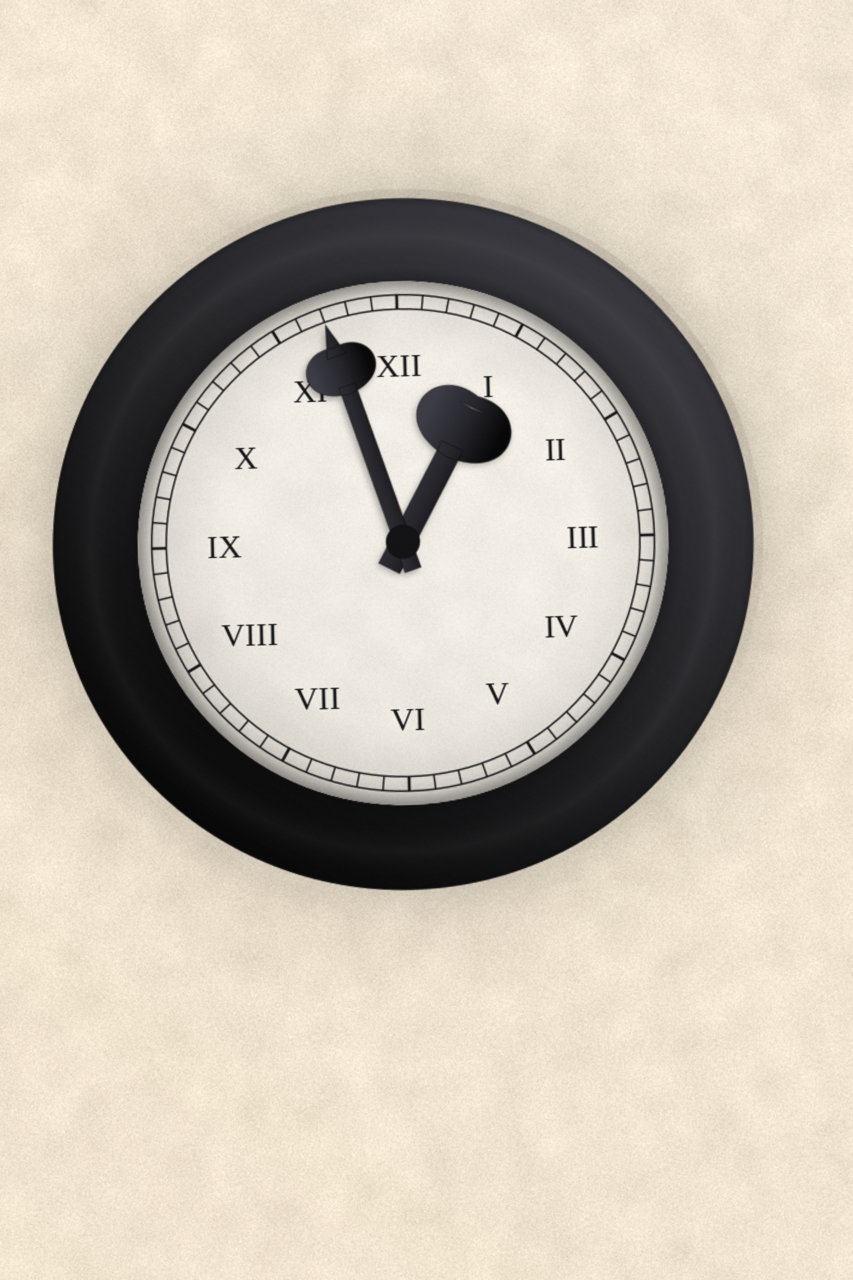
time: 12:57
